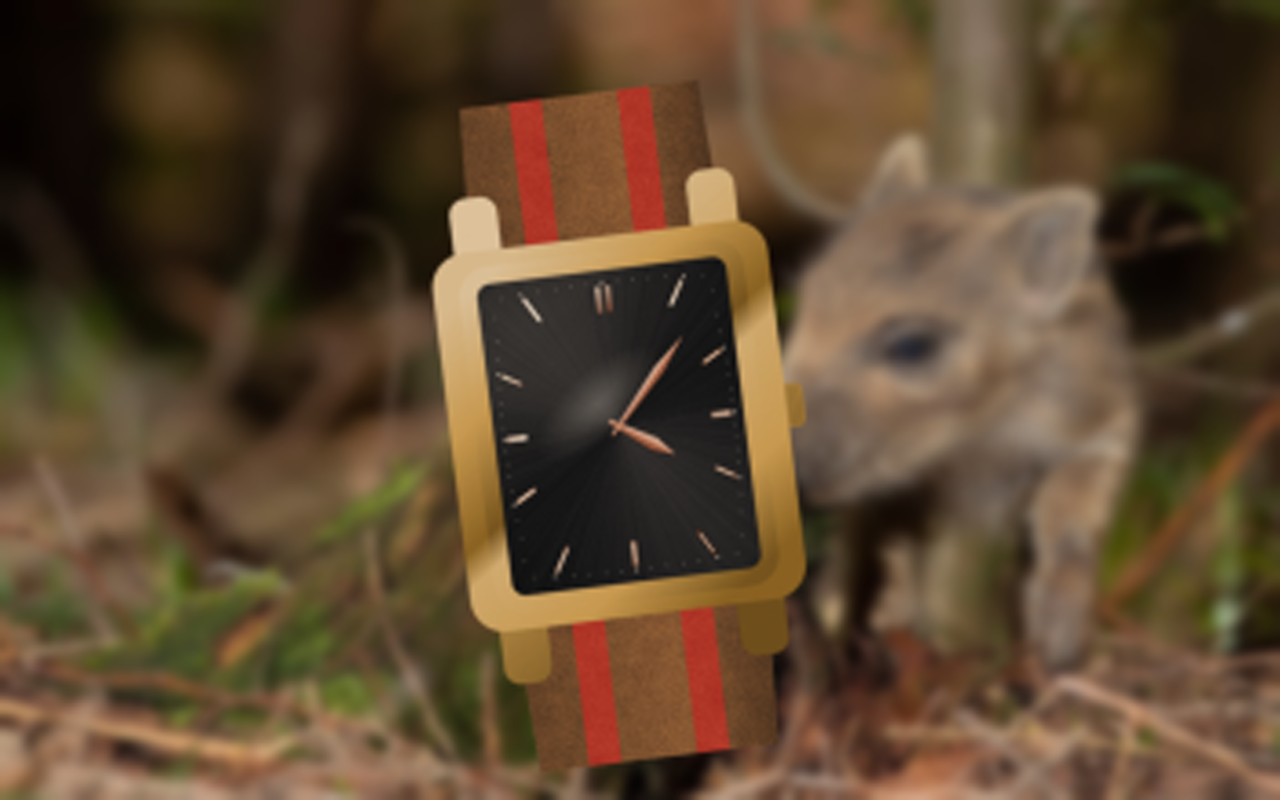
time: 4:07
